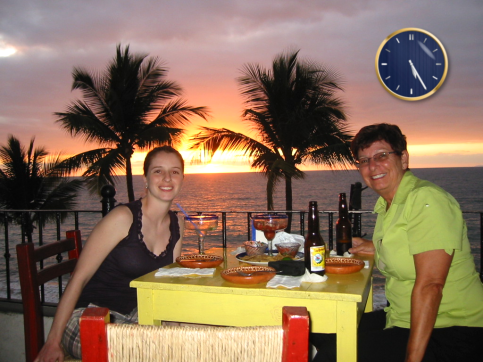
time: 5:25
